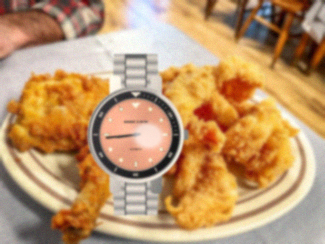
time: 8:44
